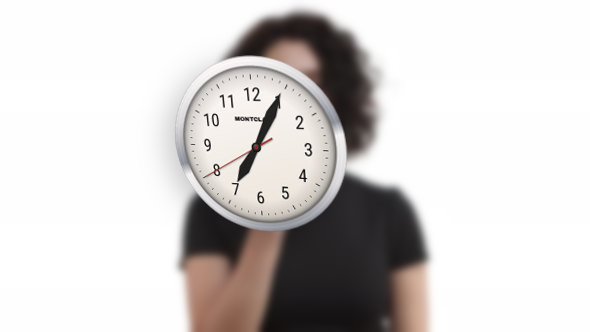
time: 7:04:40
